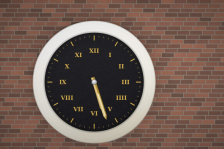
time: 5:27
